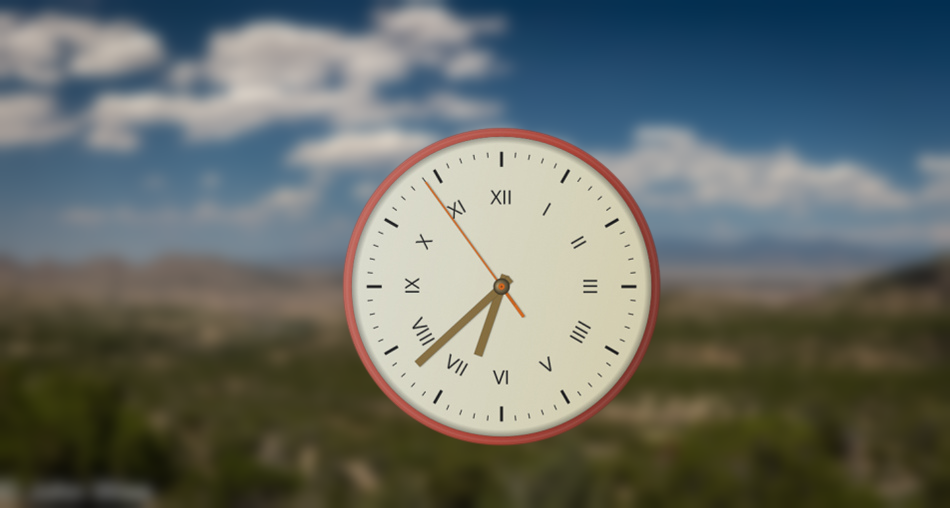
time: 6:37:54
